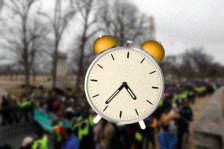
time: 4:36
